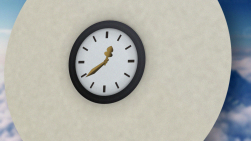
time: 12:39
